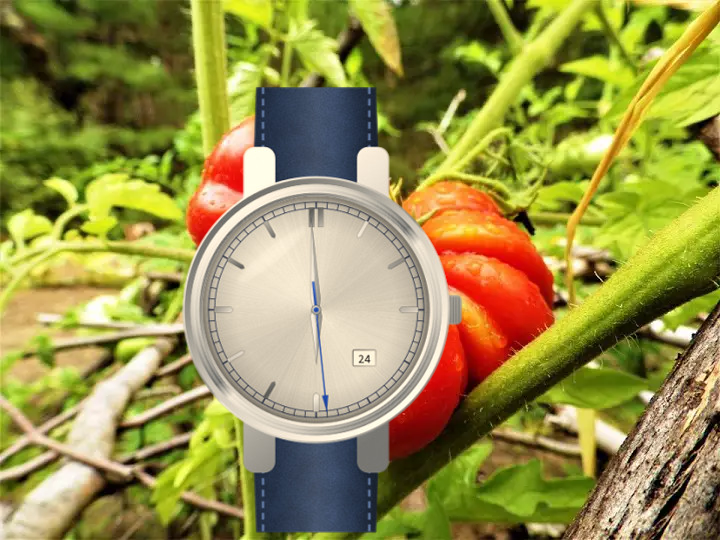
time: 5:59:29
